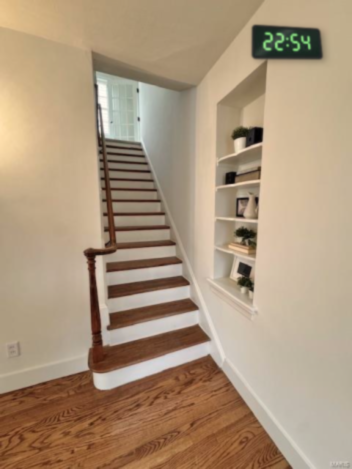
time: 22:54
